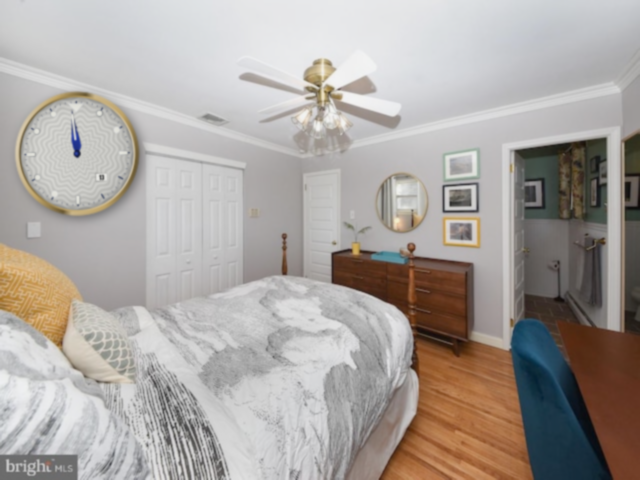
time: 11:59
